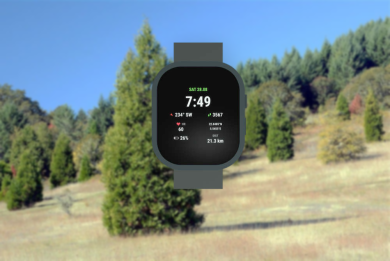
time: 7:49
